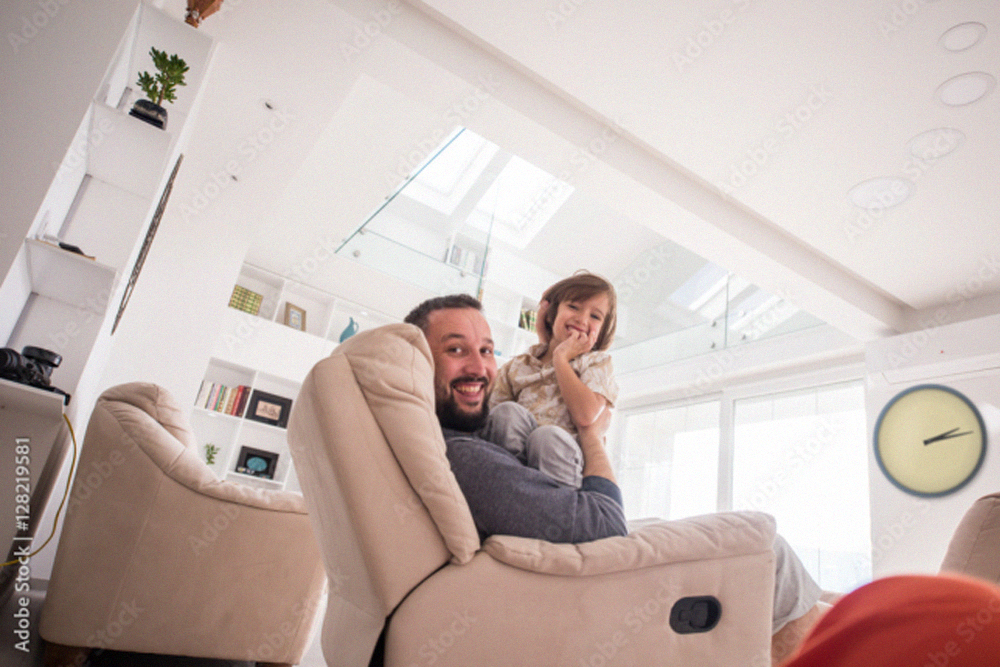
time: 2:13
